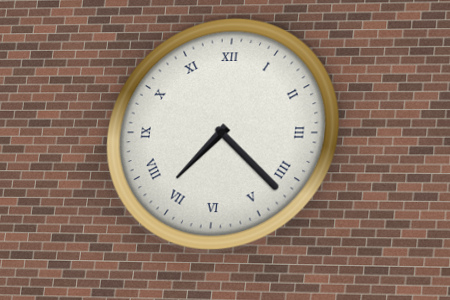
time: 7:22
